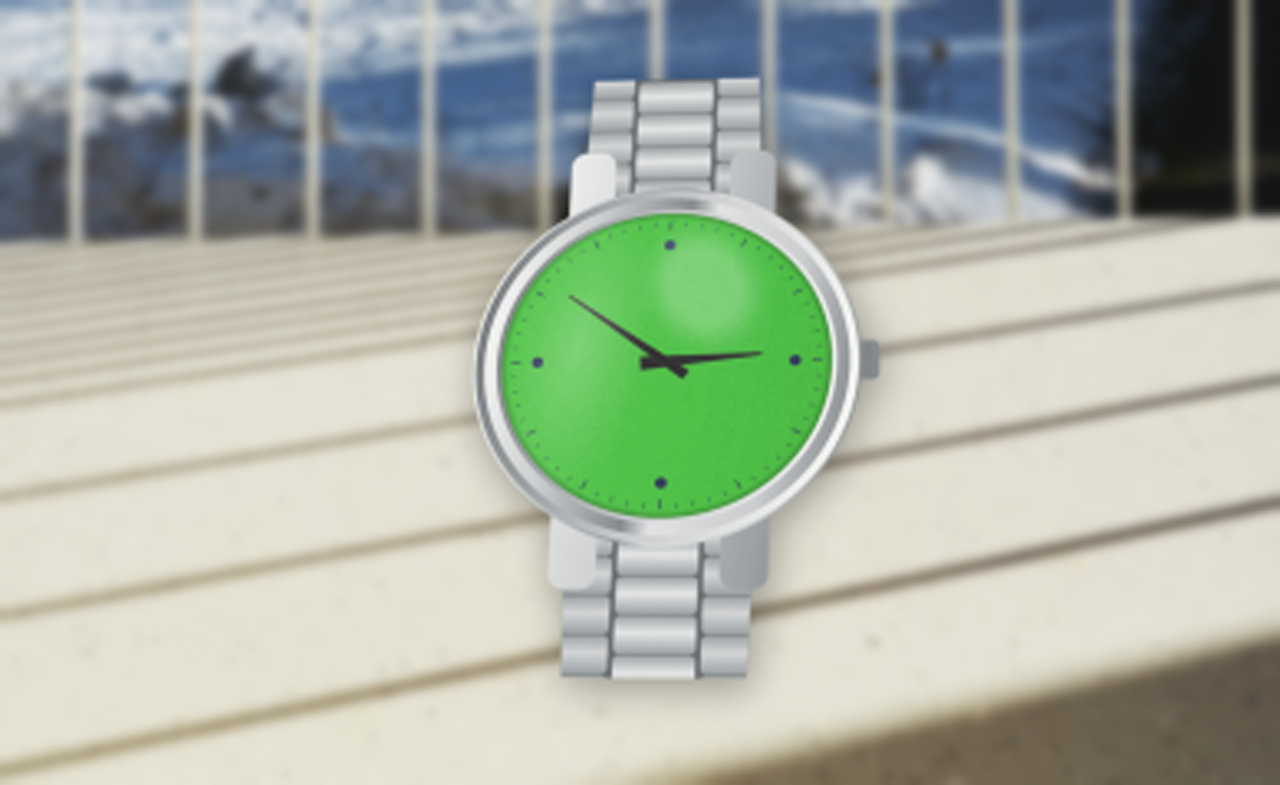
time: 2:51
